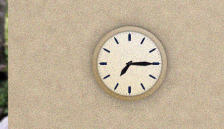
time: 7:15
